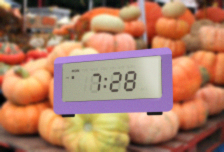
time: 7:28
